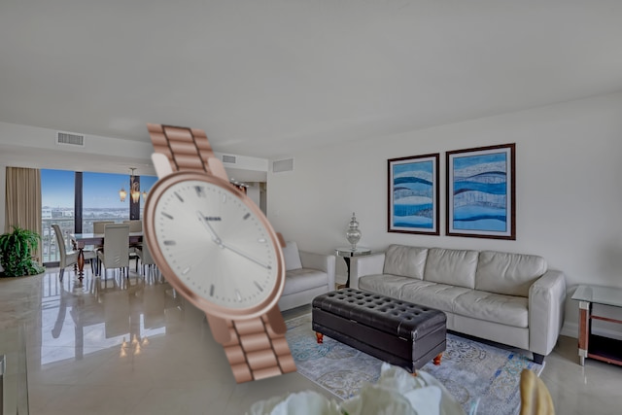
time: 11:20
